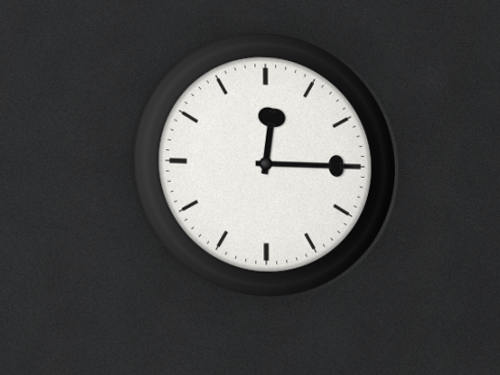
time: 12:15
